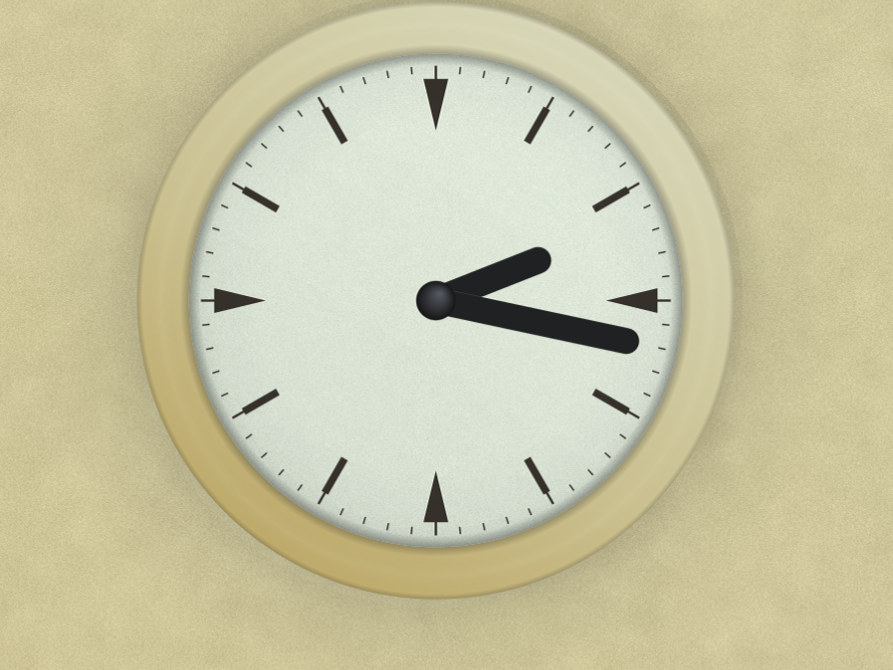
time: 2:17
